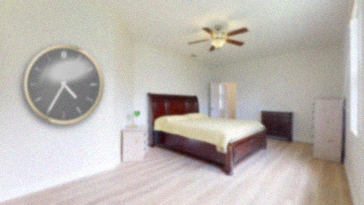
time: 4:35
